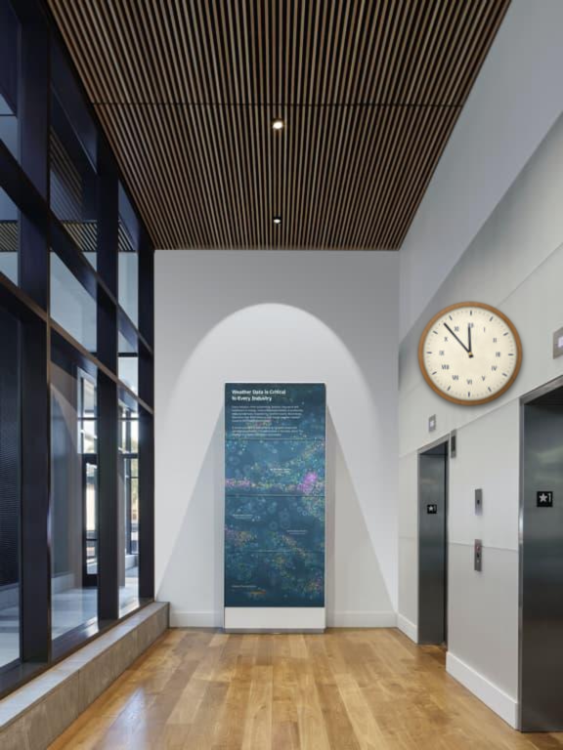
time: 11:53
